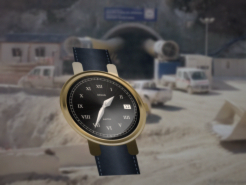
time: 1:35
